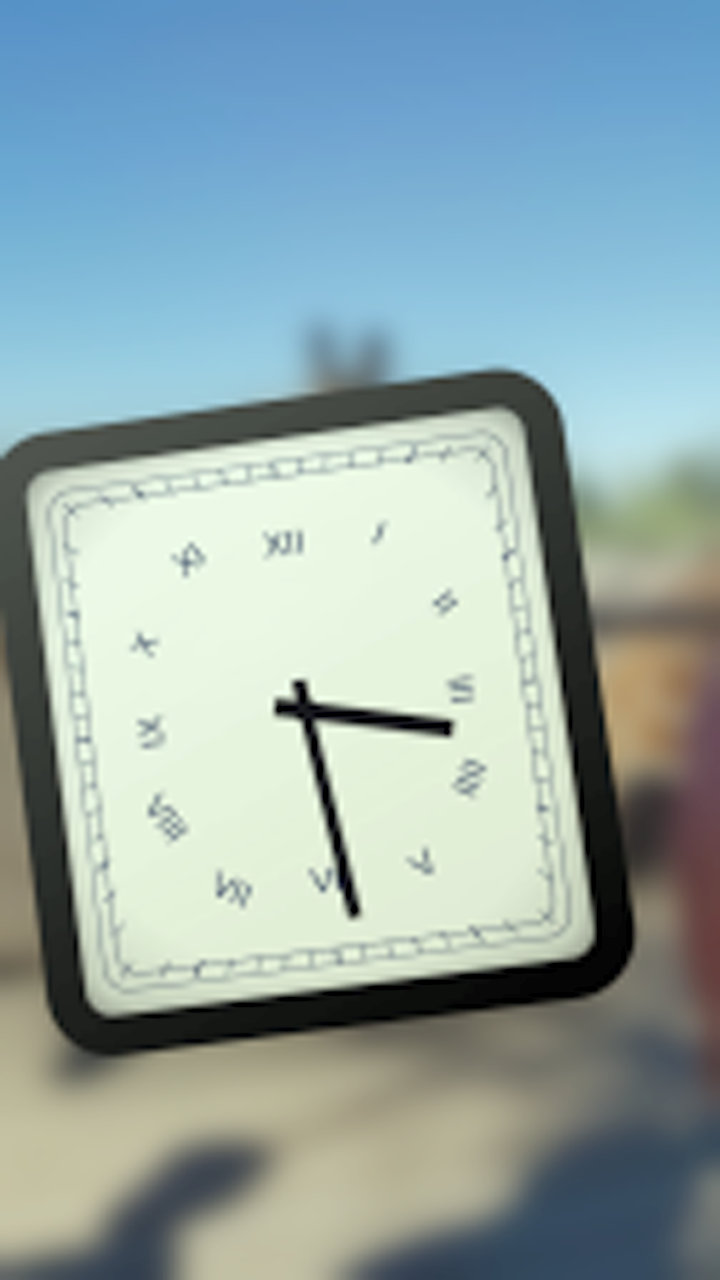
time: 3:29
